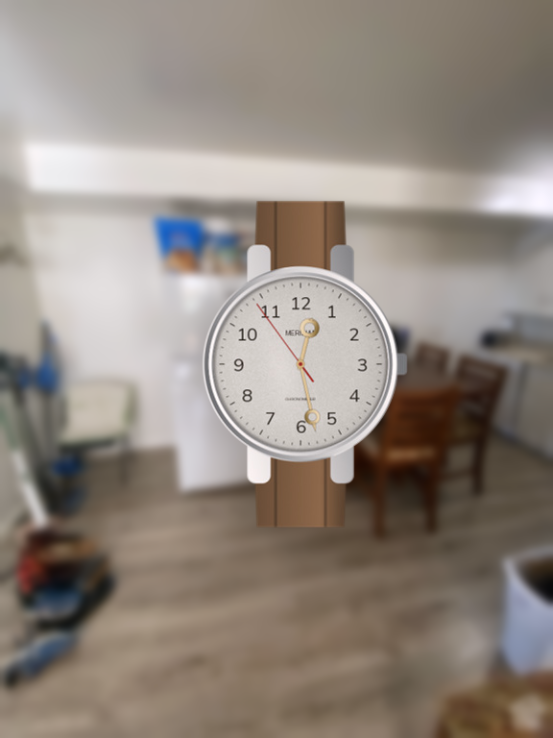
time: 12:27:54
